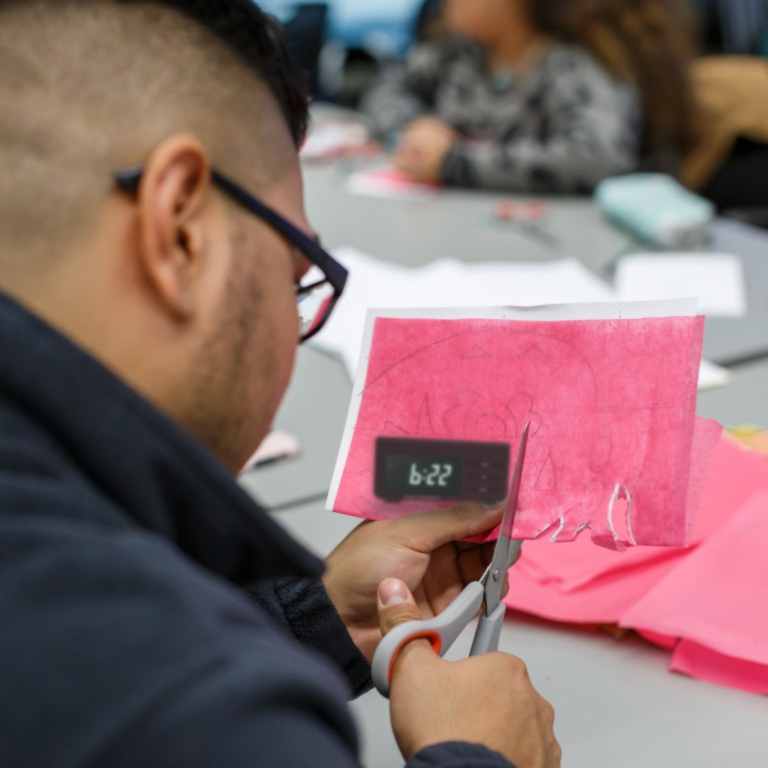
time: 6:22
